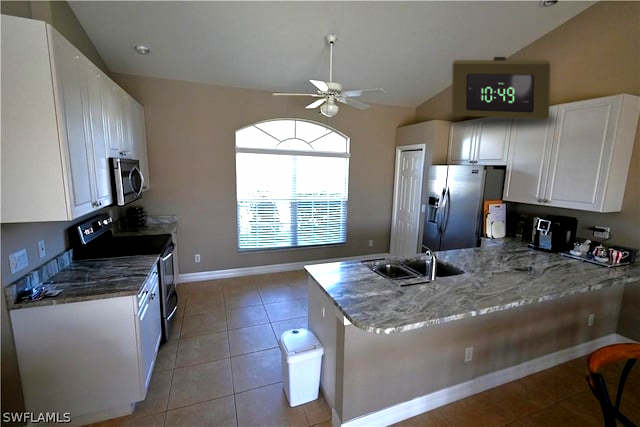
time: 10:49
